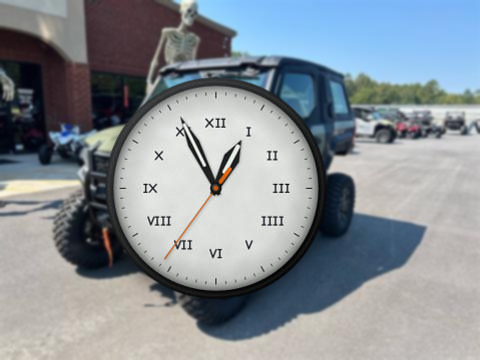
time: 12:55:36
